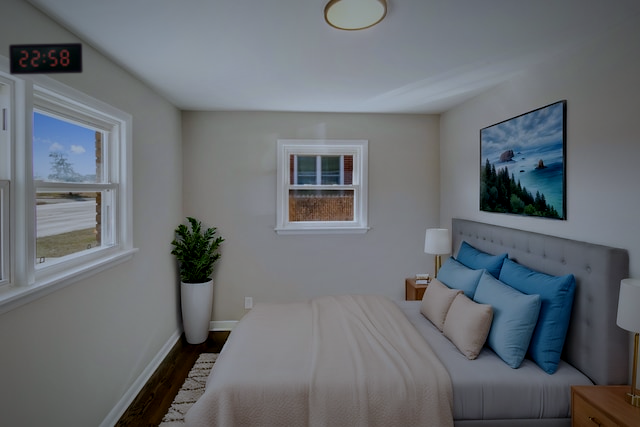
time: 22:58
